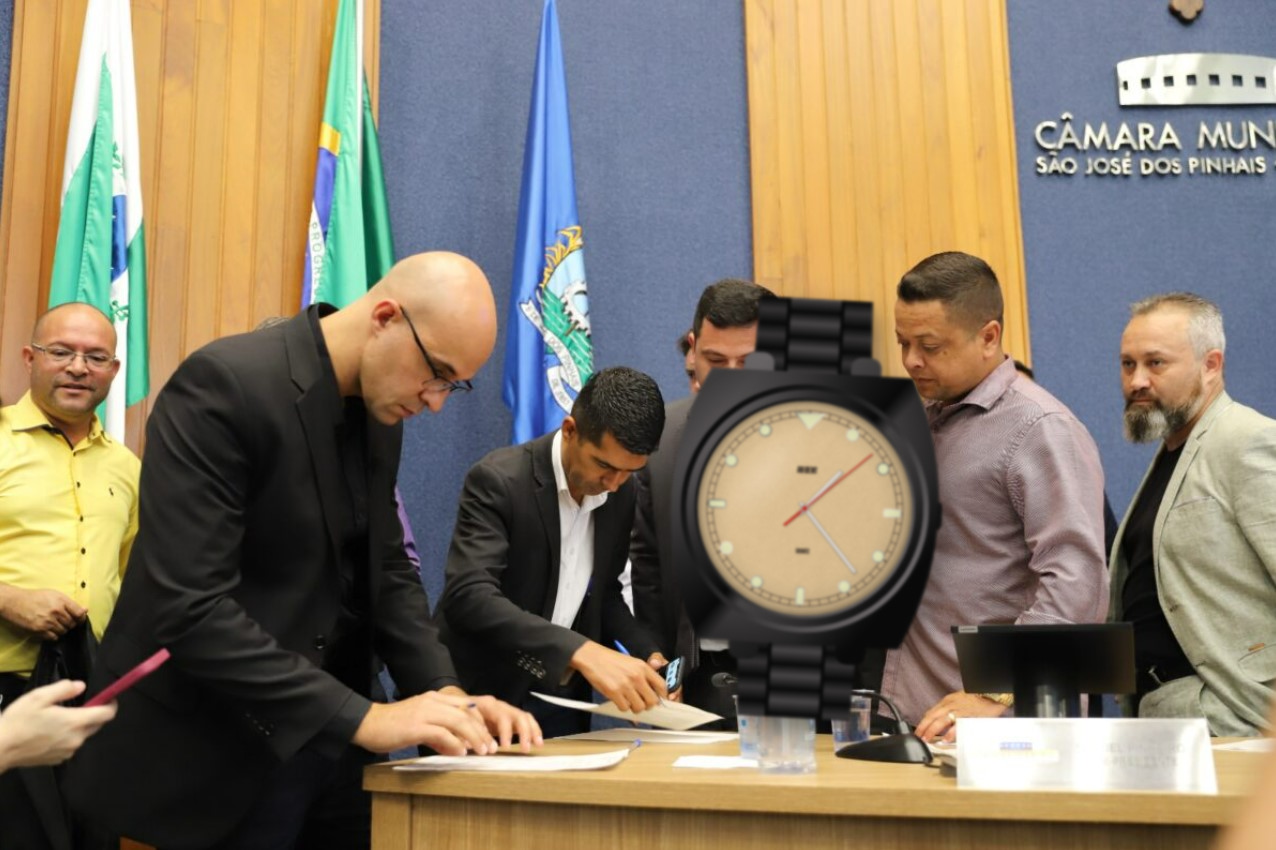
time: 1:23:08
